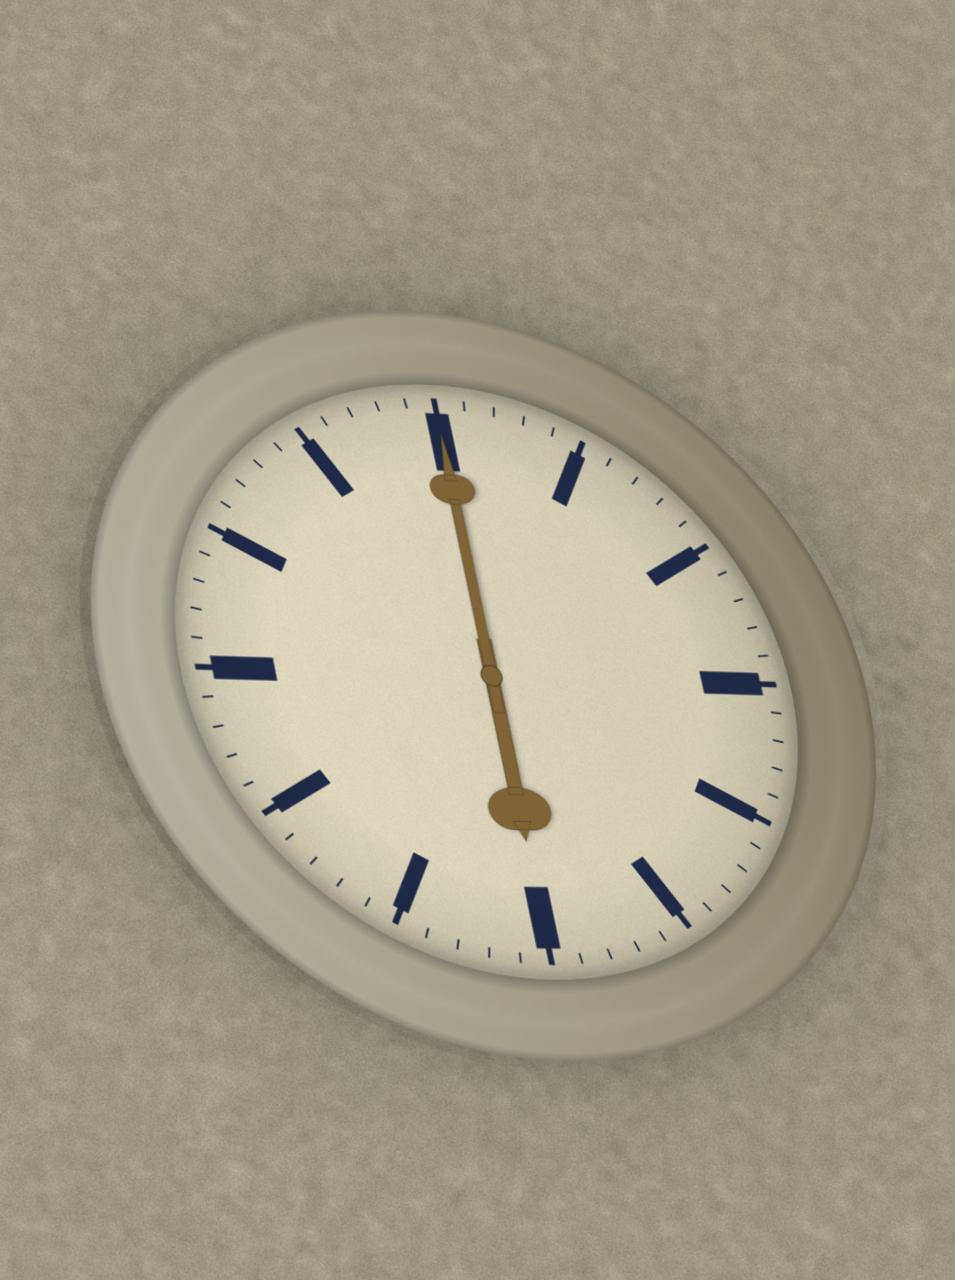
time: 6:00
